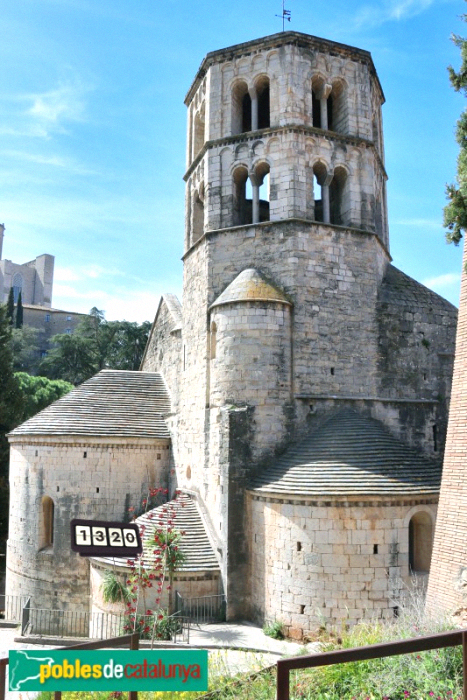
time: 13:20
